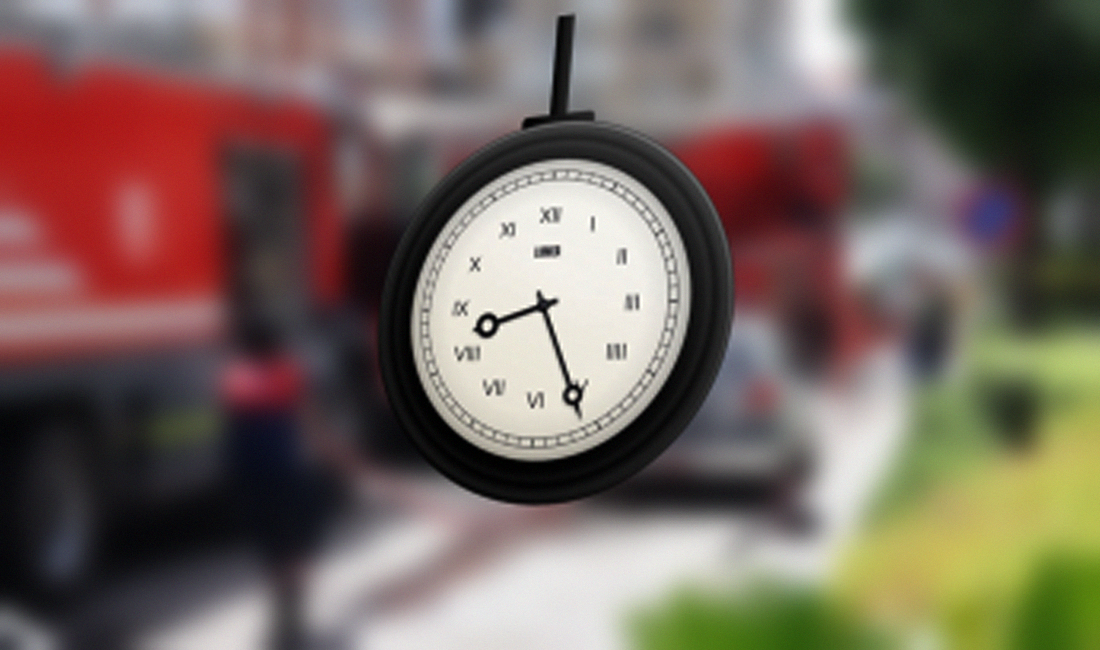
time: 8:26
